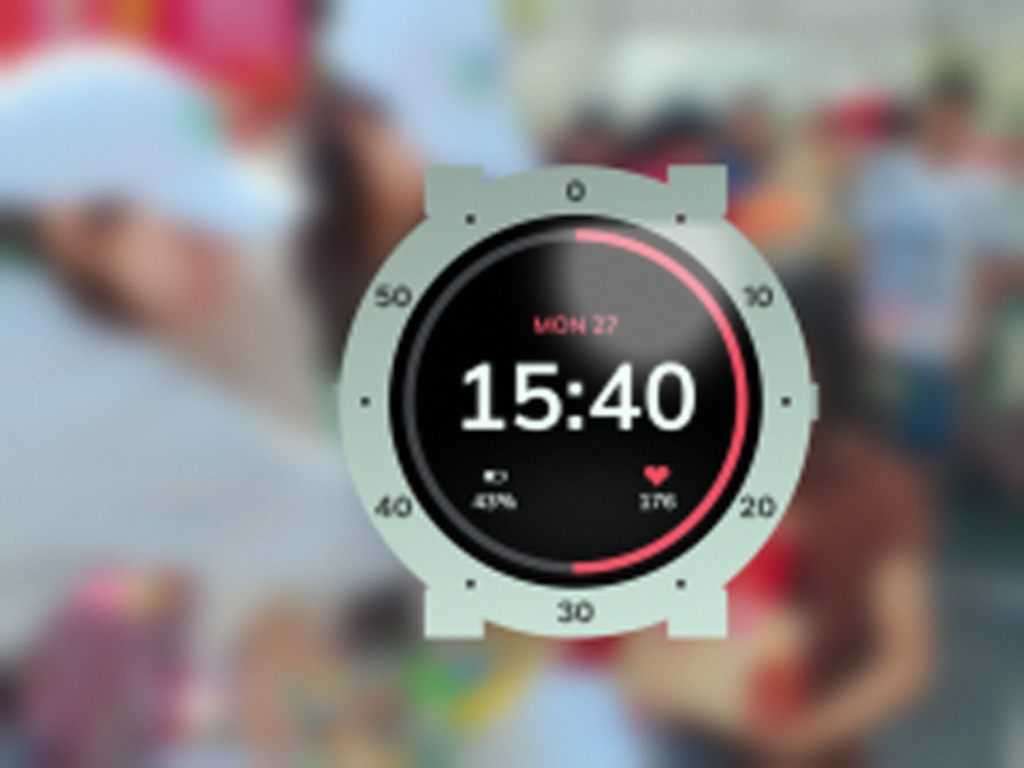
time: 15:40
